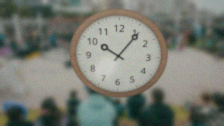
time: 10:06
